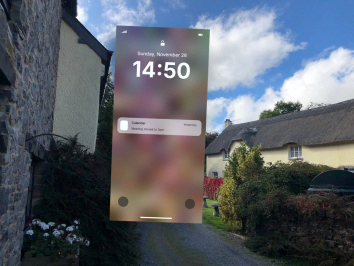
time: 14:50
